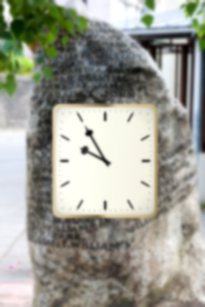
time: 9:55
